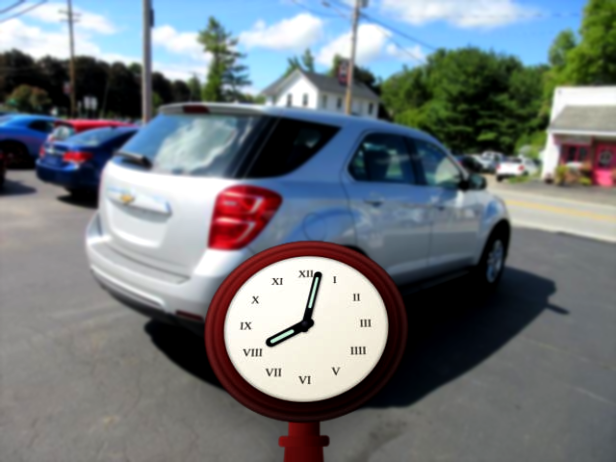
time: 8:02
